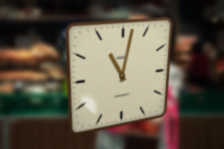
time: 11:02
